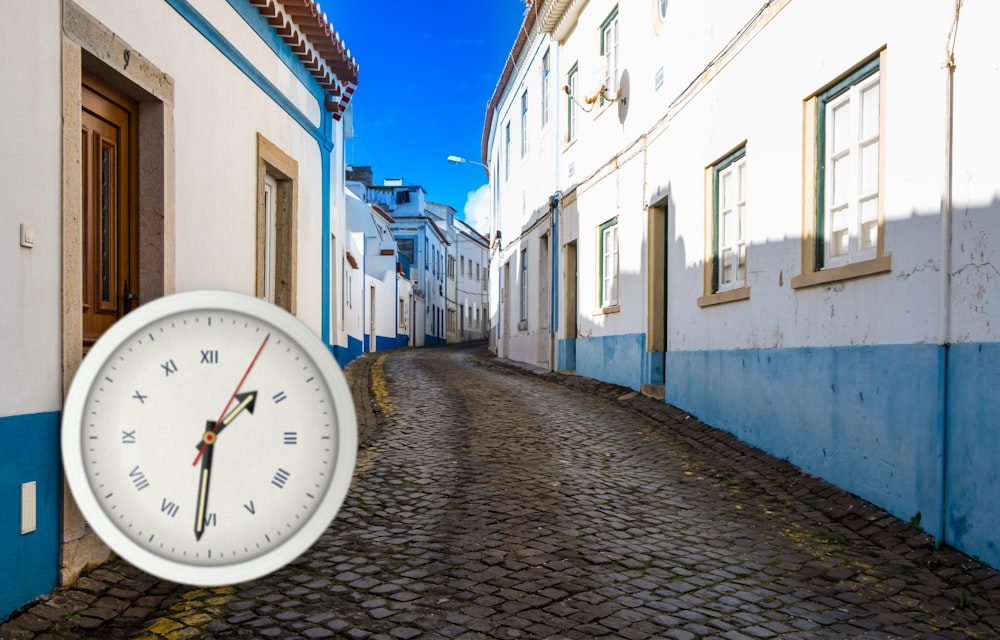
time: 1:31:05
